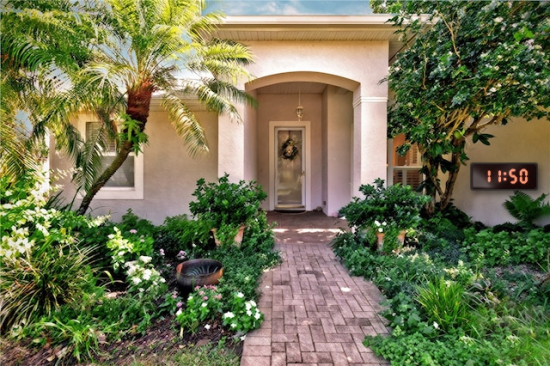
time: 11:50
